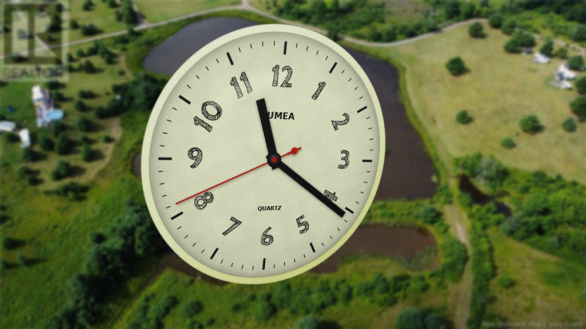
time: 11:20:41
